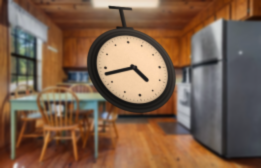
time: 4:43
